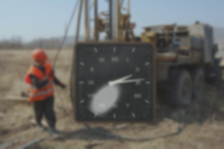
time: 2:14
